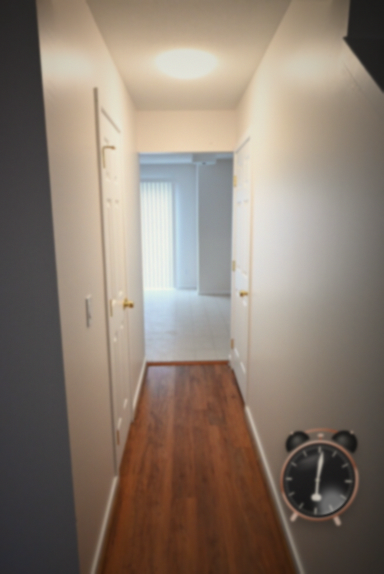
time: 6:01
